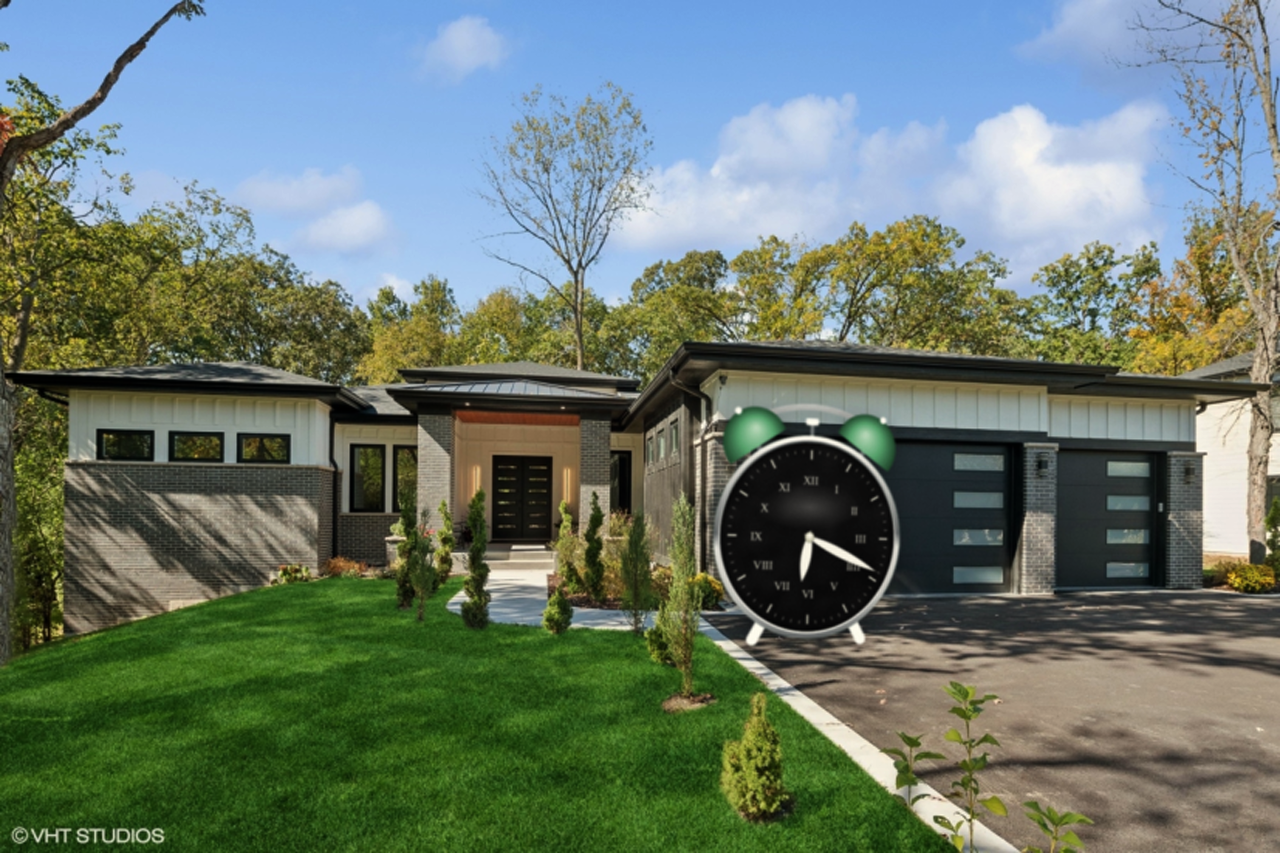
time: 6:19
